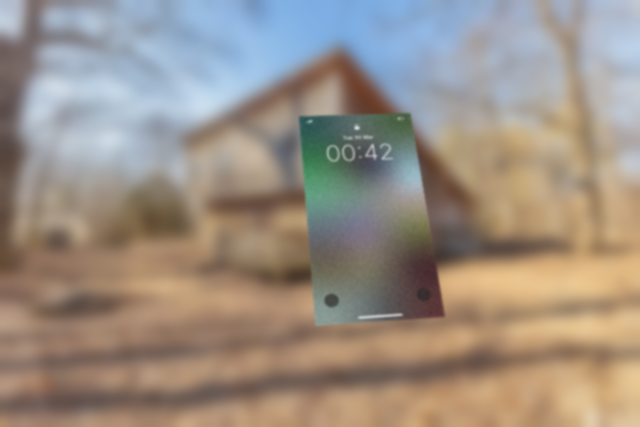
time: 0:42
